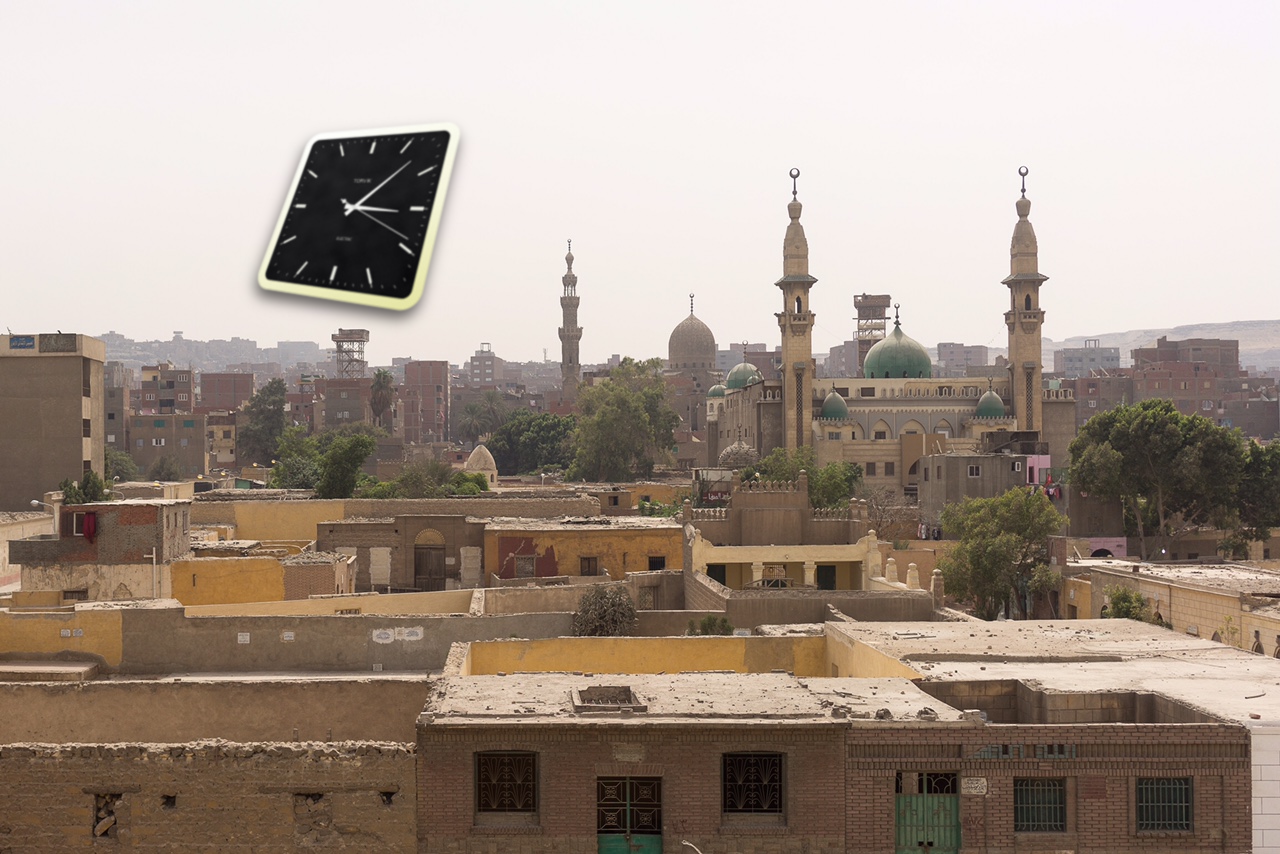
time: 3:07:19
